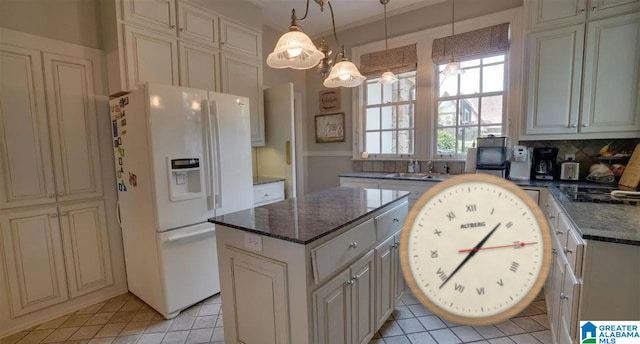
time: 1:38:15
